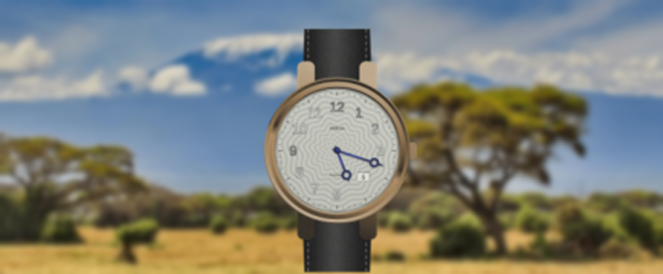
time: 5:18
